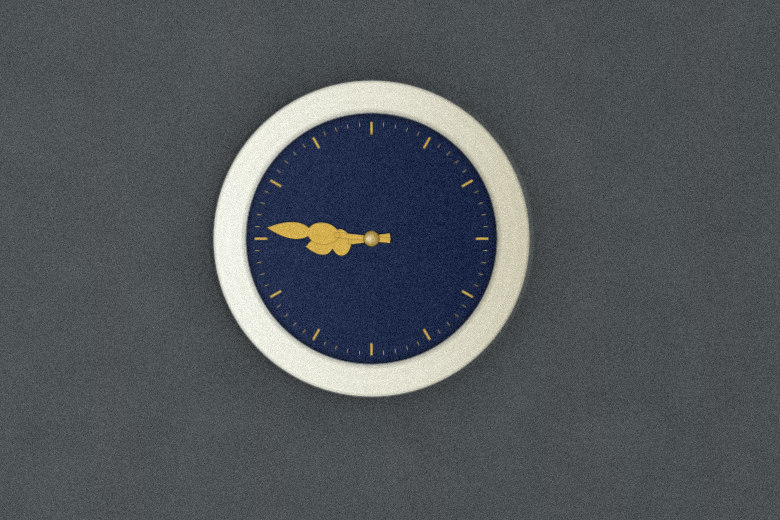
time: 8:46
